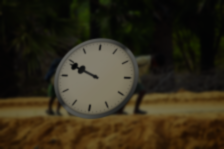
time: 9:49
